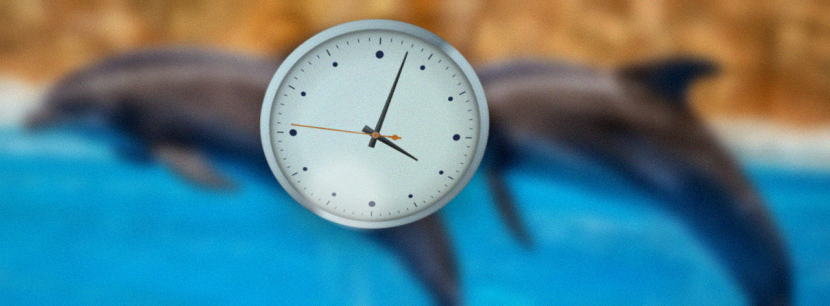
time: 4:02:46
